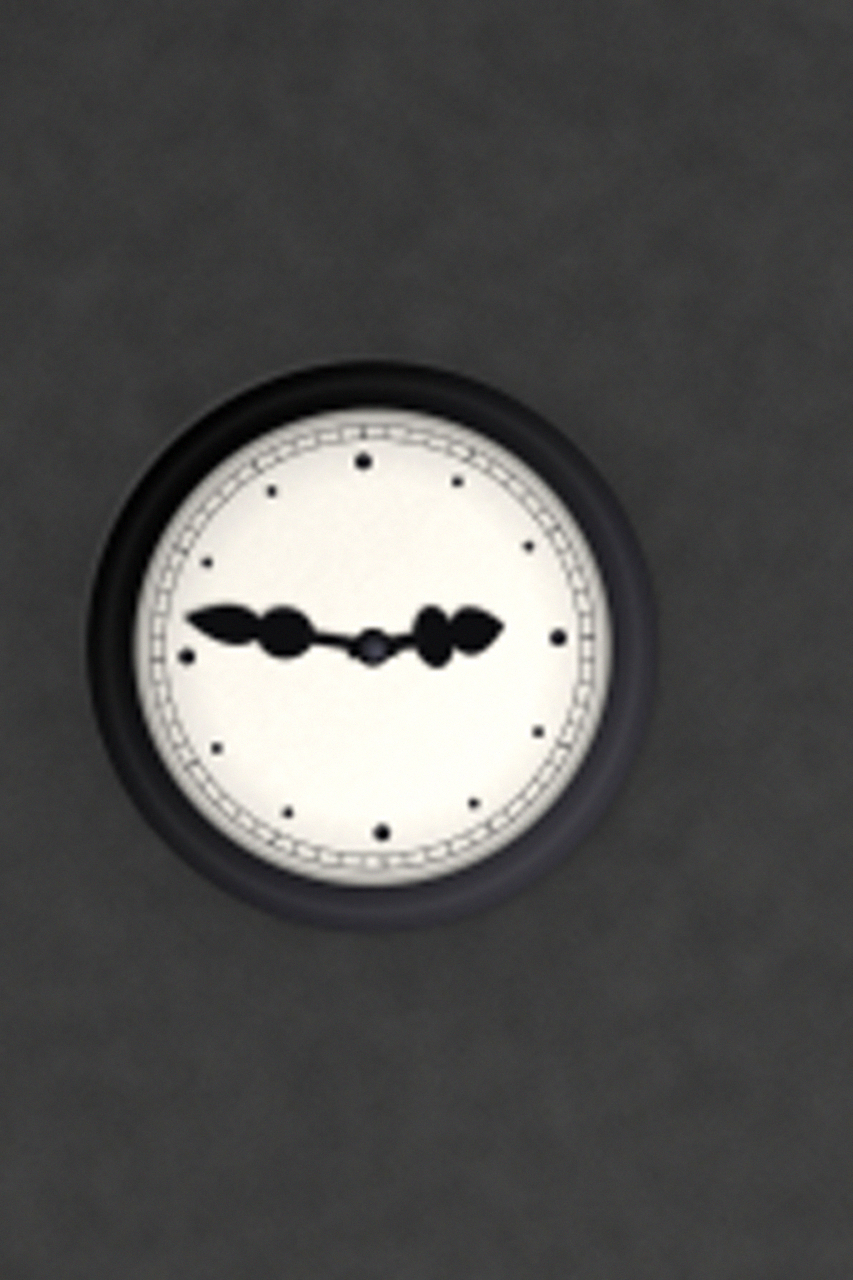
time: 2:47
